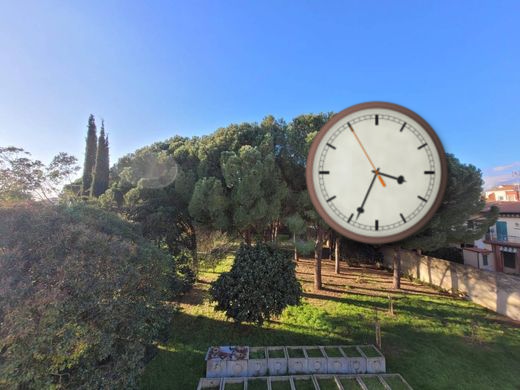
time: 3:33:55
